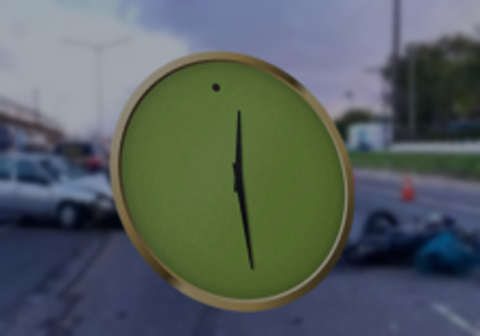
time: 12:31
